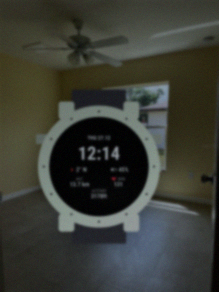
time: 12:14
